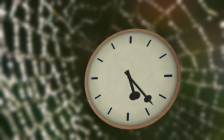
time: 5:23
